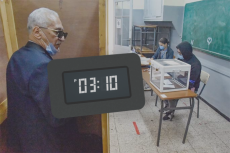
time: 3:10
